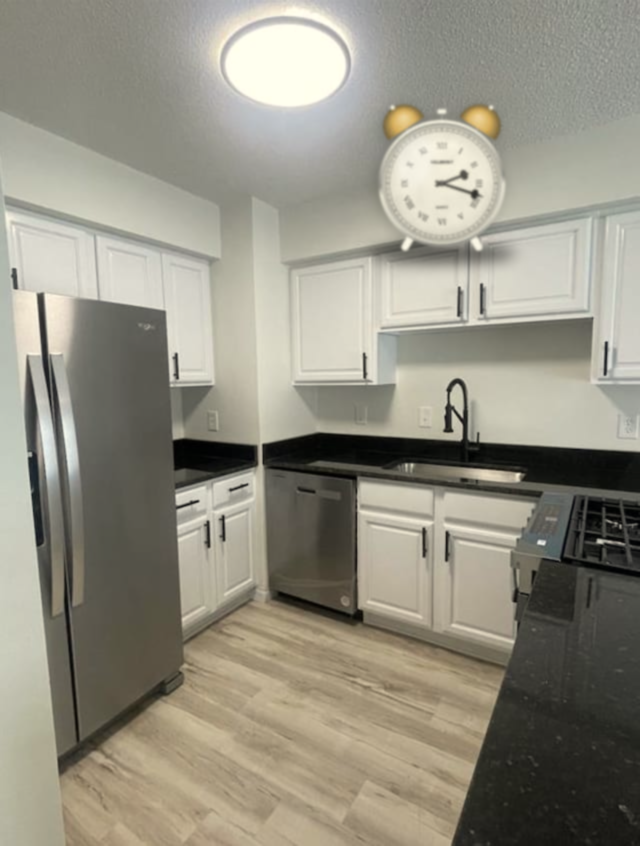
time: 2:18
